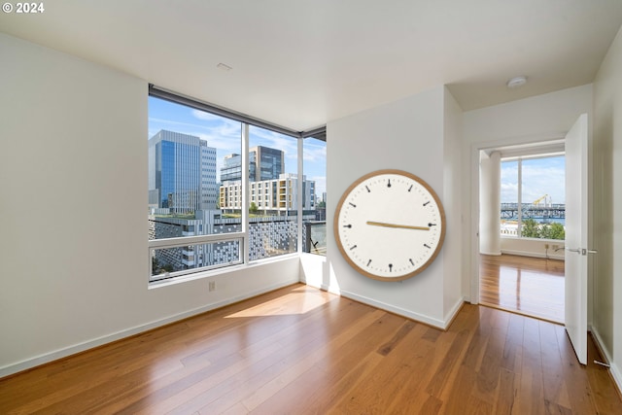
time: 9:16
